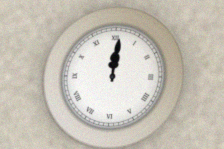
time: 12:01
